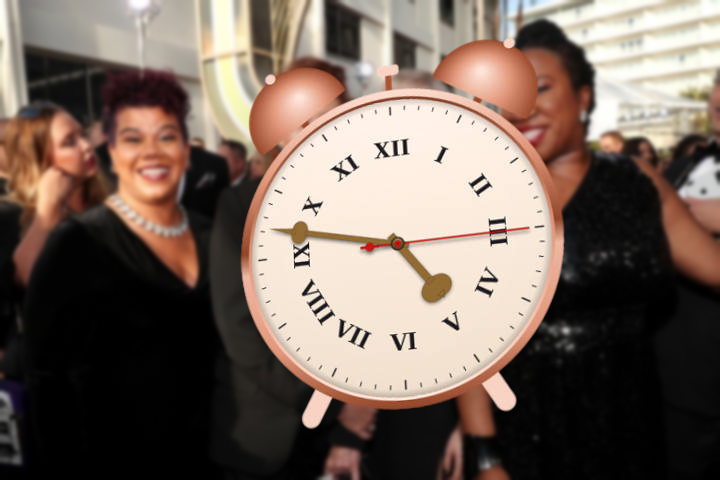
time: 4:47:15
